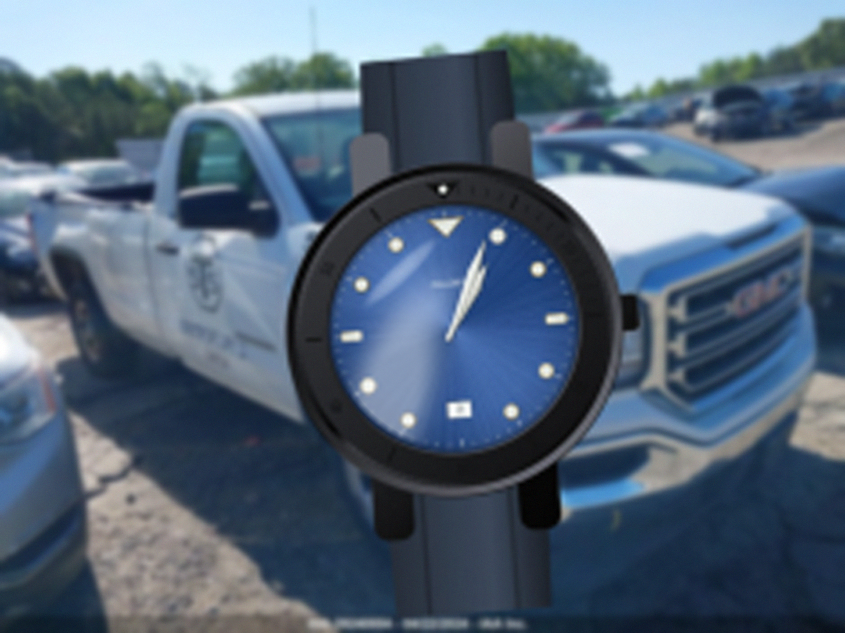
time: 1:04
